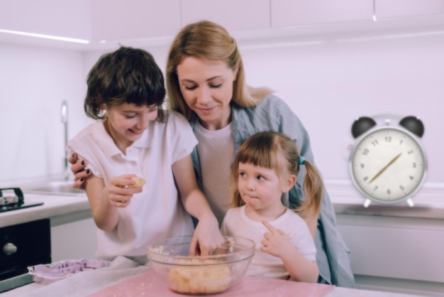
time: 1:38
